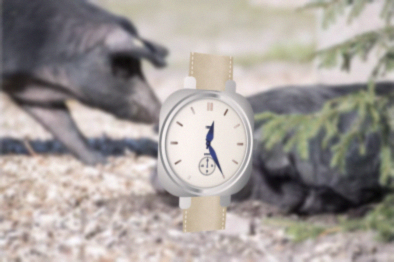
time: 12:25
